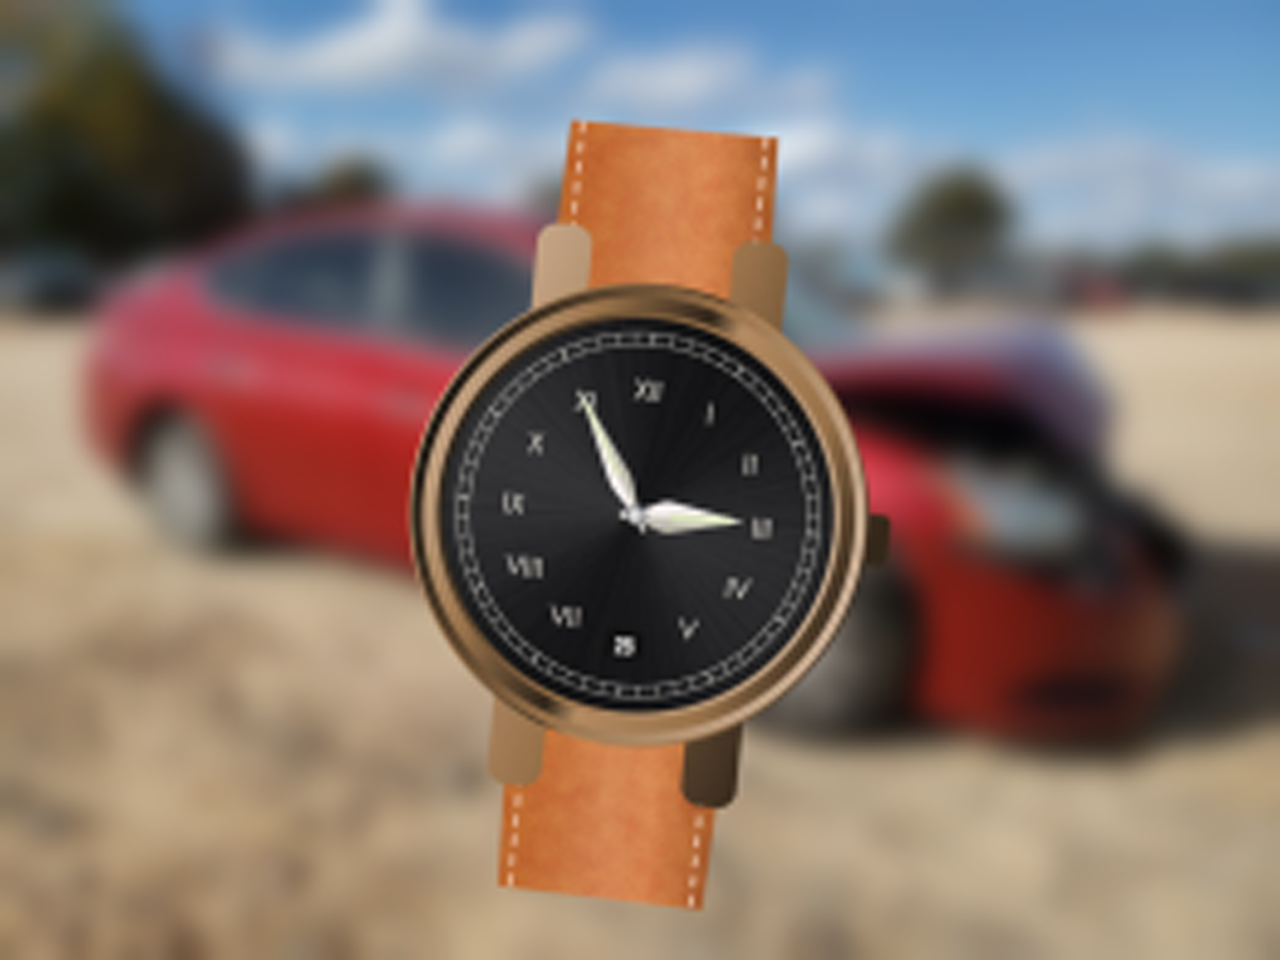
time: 2:55
